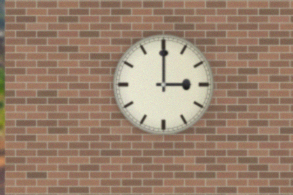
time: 3:00
